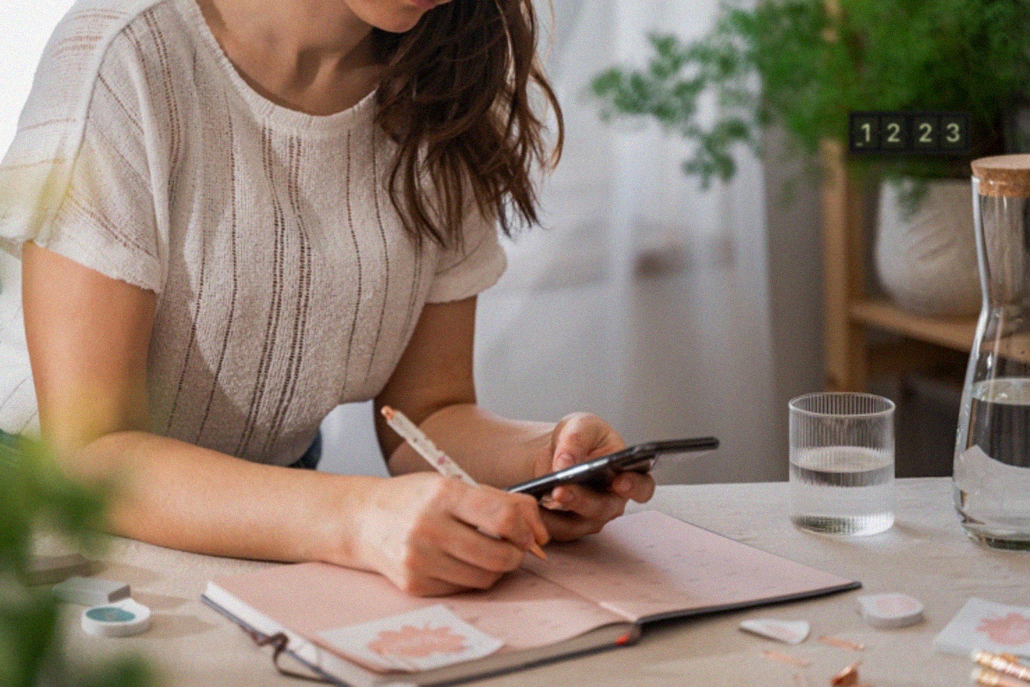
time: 12:23
